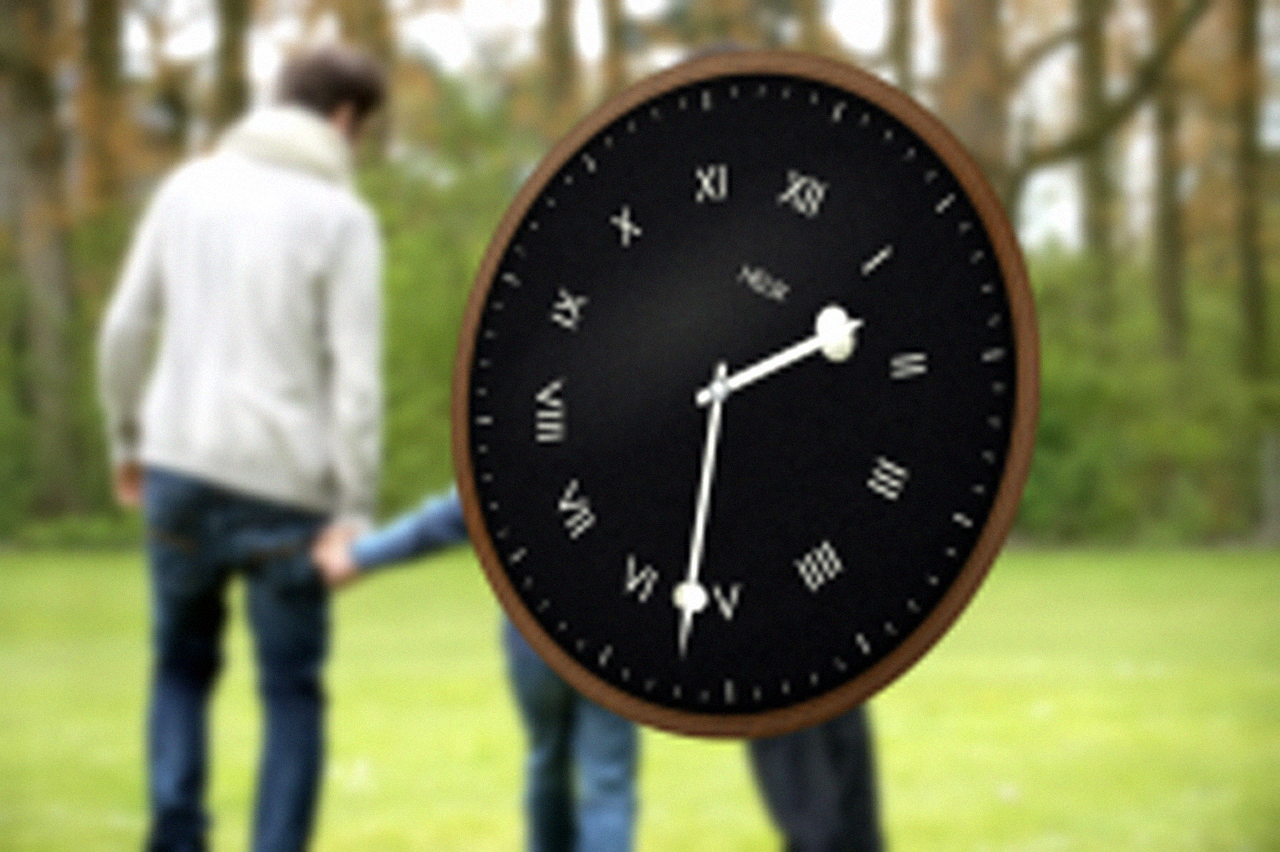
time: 1:27
